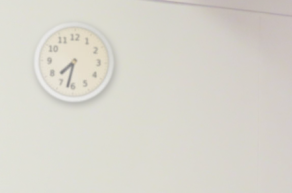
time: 7:32
